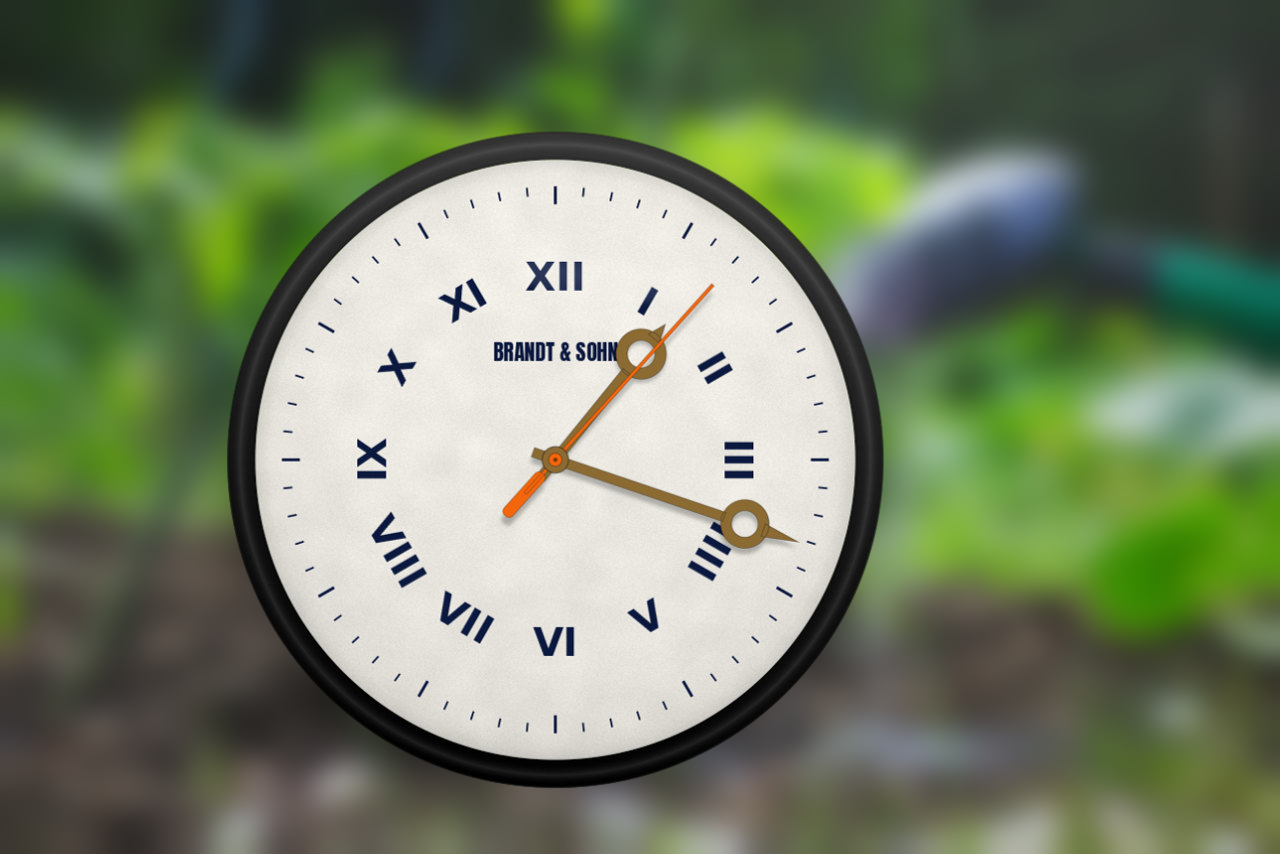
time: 1:18:07
